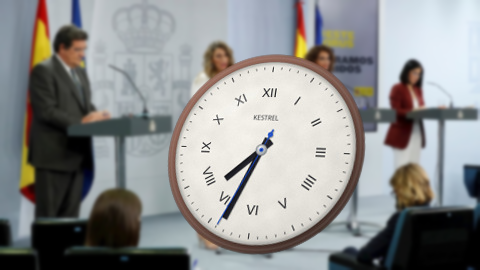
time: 7:33:34
